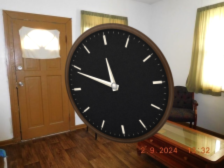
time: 11:49
